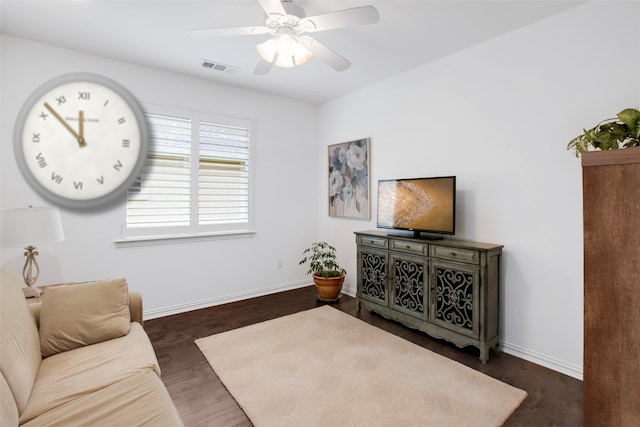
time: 11:52
